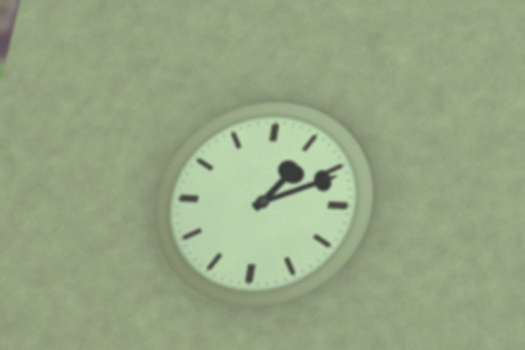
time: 1:11
